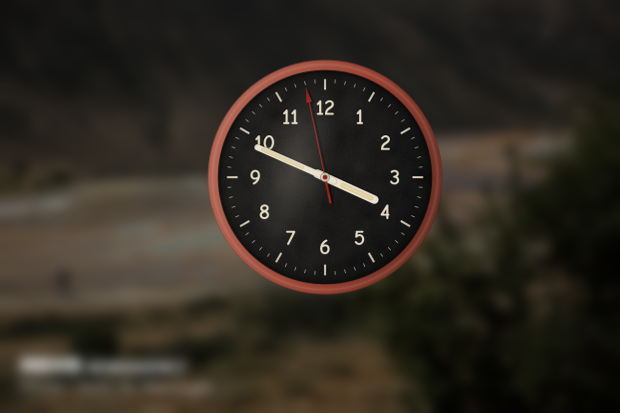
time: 3:48:58
